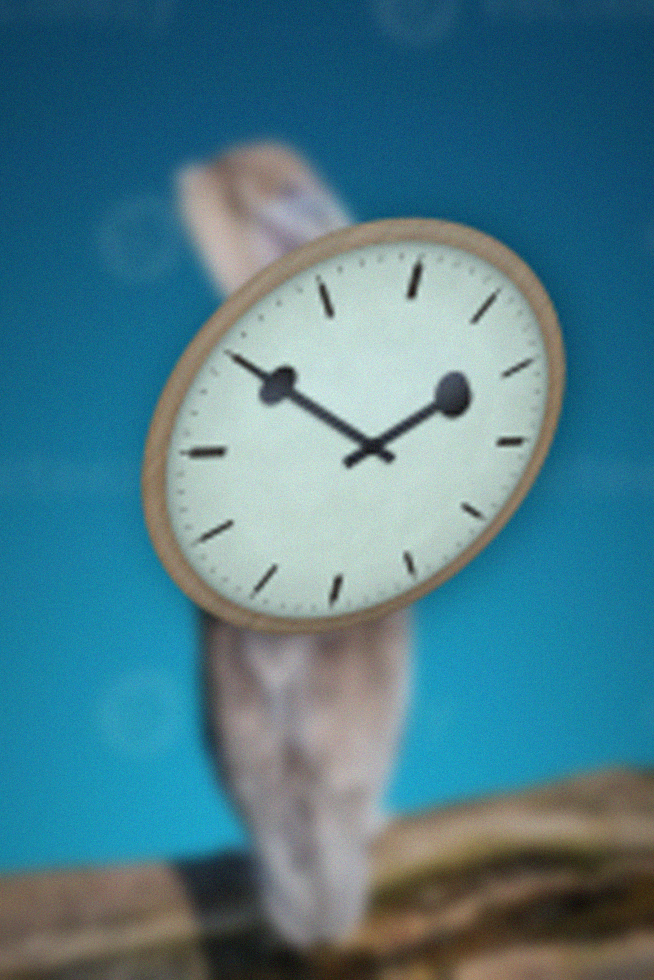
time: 1:50
